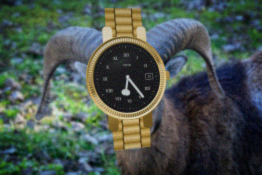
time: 6:24
